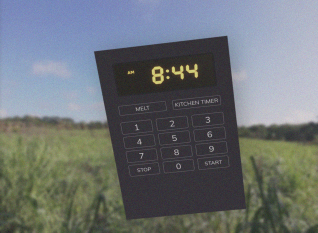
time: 8:44
